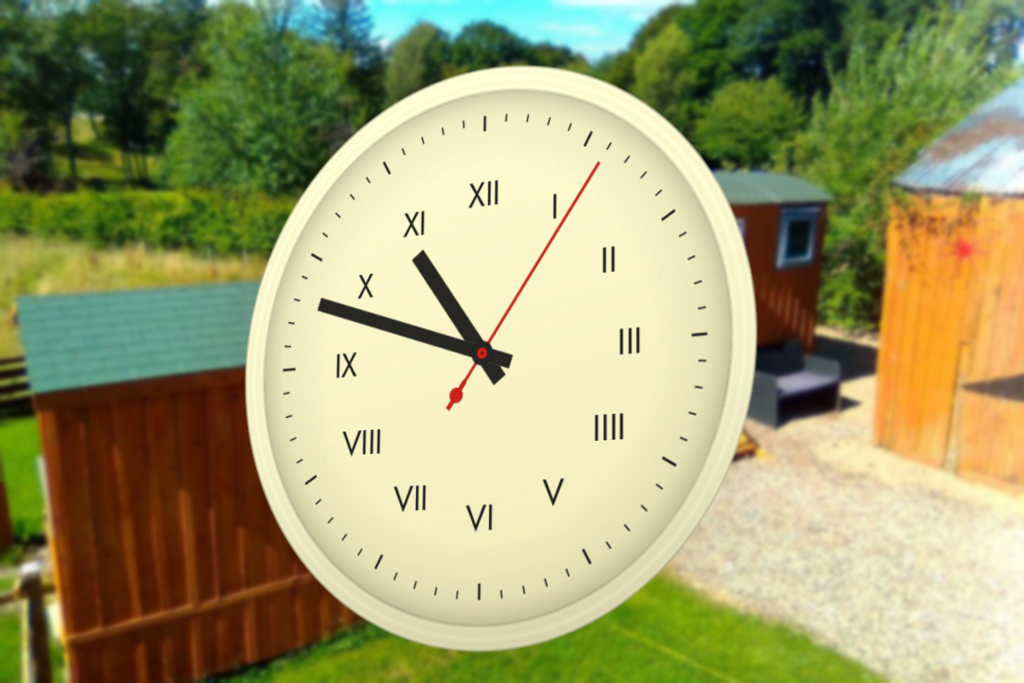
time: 10:48:06
